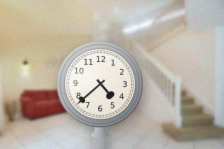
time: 4:38
